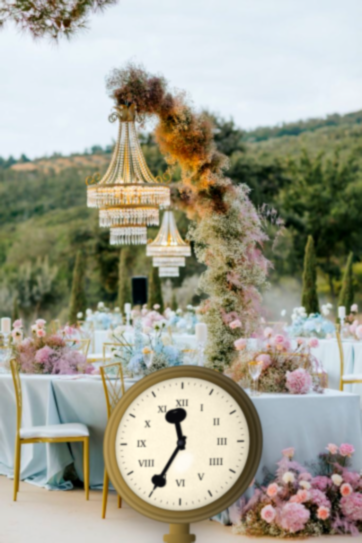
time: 11:35
